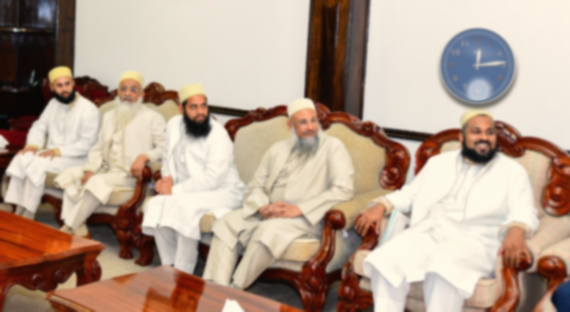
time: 12:14
